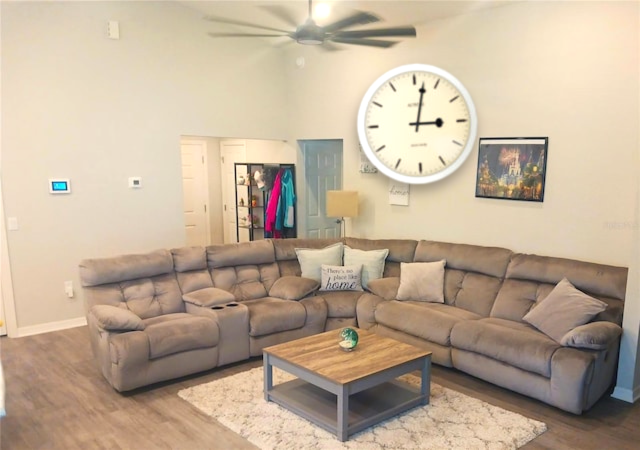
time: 3:02
